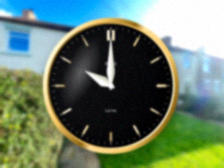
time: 10:00
